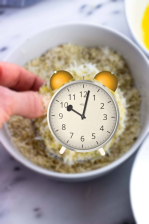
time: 10:02
